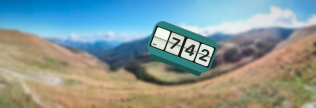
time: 7:42
